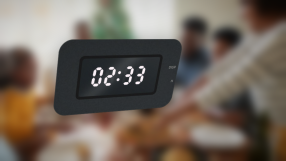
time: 2:33
